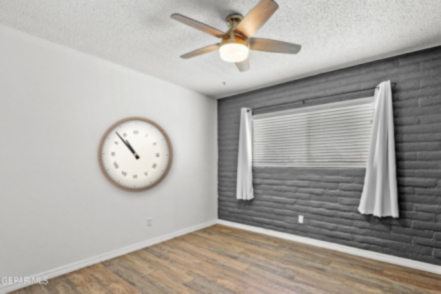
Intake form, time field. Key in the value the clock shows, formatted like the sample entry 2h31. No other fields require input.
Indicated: 10h53
